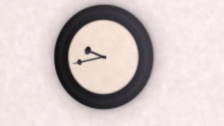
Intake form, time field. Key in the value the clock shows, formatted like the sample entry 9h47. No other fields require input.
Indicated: 9h43
